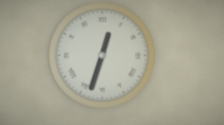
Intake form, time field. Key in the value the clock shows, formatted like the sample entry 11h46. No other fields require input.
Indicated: 12h33
